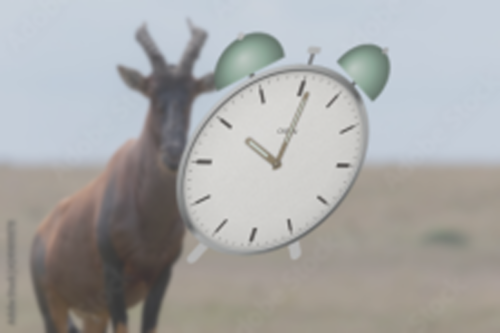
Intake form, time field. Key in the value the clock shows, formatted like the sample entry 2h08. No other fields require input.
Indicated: 10h01
